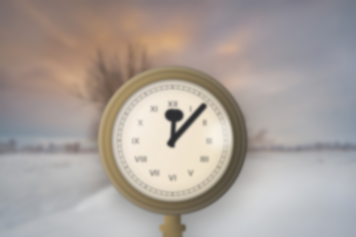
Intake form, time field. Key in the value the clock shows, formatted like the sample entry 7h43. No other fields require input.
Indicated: 12h07
